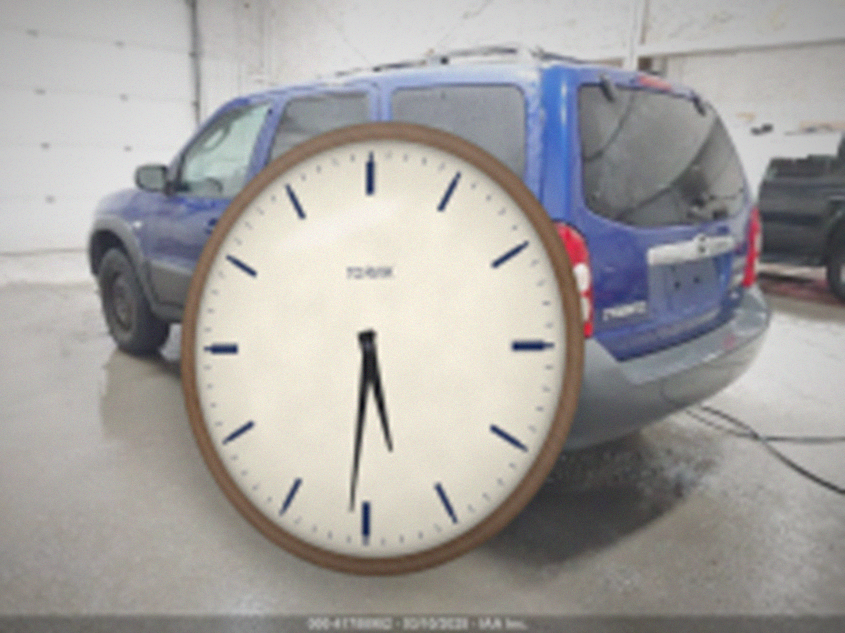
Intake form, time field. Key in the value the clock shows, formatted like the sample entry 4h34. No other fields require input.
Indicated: 5h31
